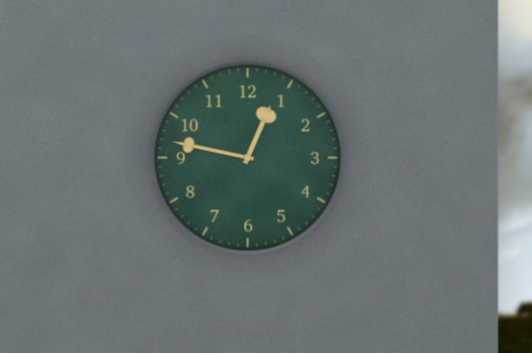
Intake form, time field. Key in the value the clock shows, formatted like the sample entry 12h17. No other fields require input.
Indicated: 12h47
